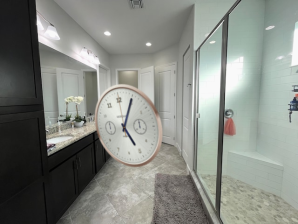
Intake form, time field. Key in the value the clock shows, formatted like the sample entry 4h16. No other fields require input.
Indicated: 5h05
